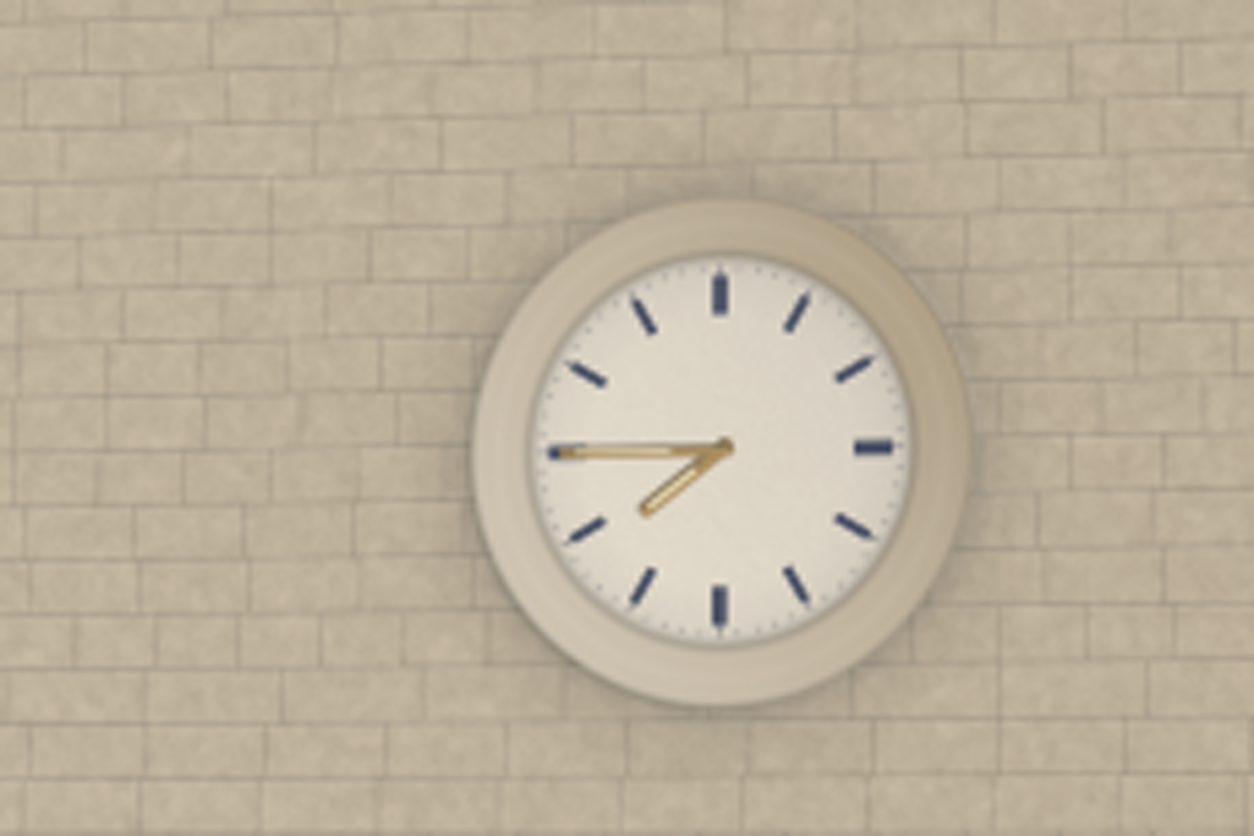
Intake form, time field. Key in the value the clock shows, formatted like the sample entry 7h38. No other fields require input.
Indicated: 7h45
